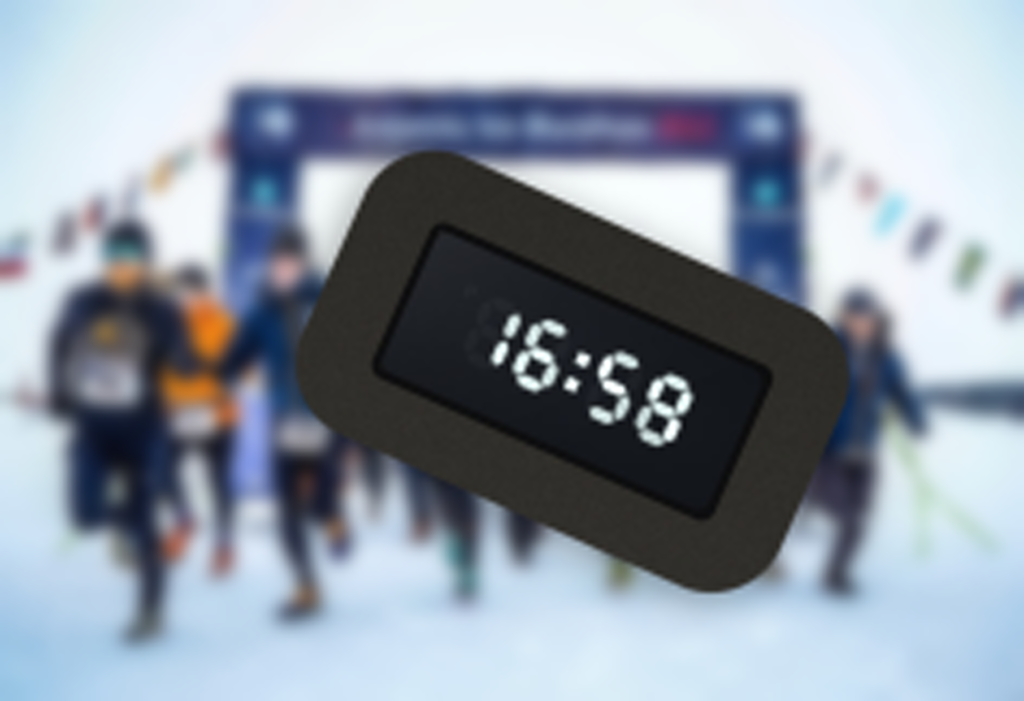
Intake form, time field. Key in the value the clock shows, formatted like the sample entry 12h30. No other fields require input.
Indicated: 16h58
